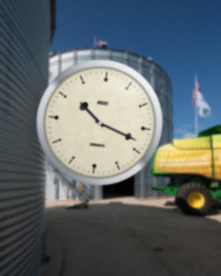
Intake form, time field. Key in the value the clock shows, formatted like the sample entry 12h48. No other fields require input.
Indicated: 10h18
